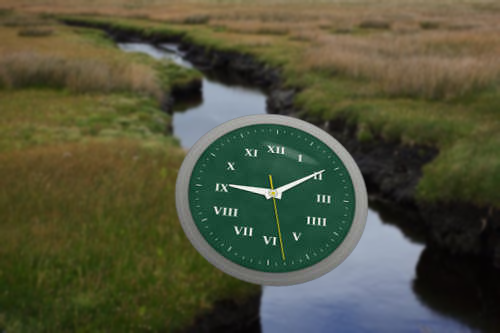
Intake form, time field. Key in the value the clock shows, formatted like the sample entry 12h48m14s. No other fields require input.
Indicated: 9h09m28s
